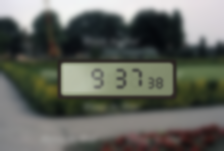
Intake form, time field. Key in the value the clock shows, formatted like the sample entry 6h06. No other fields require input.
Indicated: 9h37
